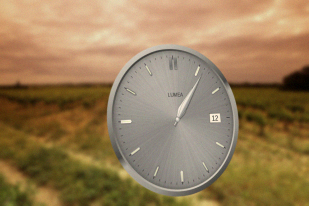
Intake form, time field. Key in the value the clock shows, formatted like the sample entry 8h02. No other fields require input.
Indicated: 1h06
